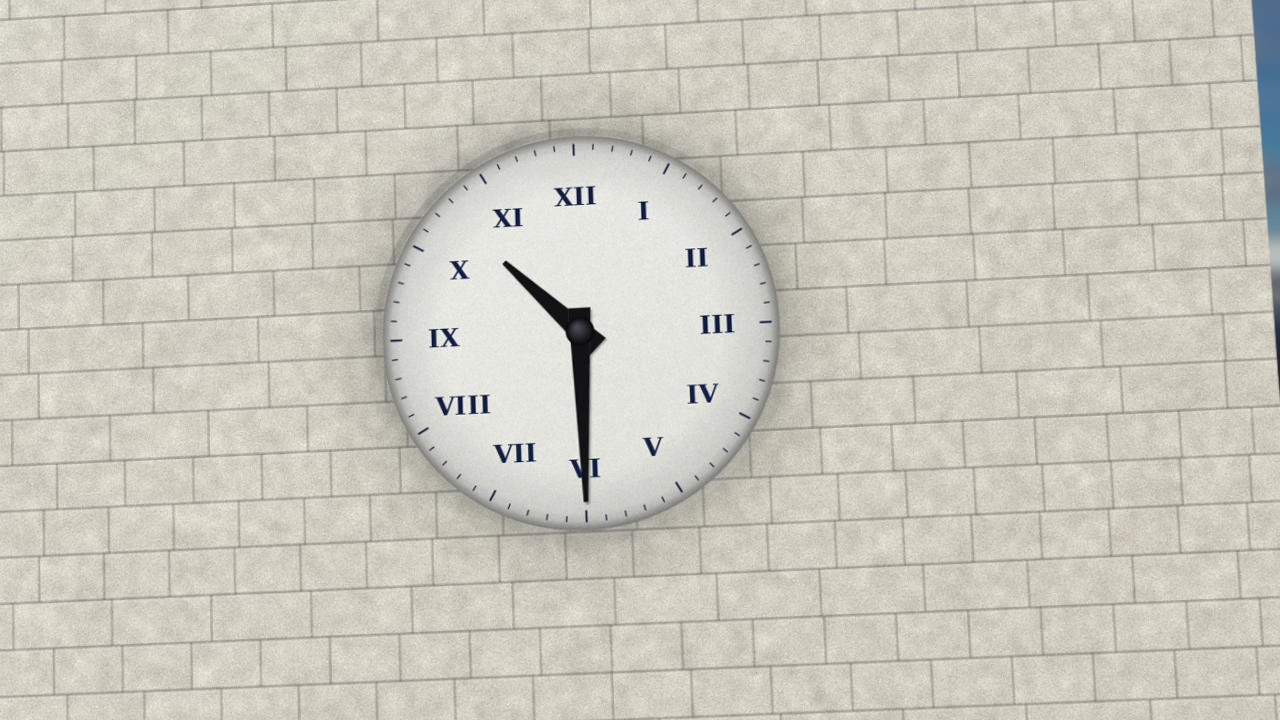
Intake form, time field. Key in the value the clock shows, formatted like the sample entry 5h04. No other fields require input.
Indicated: 10h30
